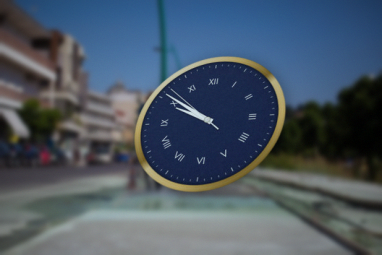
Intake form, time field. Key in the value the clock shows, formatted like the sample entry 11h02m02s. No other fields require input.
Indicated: 9h50m52s
